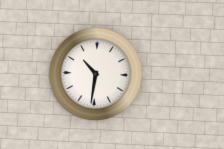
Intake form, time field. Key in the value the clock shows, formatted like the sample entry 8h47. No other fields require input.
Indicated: 10h31
